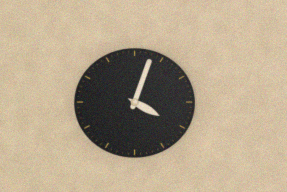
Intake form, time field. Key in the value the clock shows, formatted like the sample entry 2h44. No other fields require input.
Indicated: 4h03
